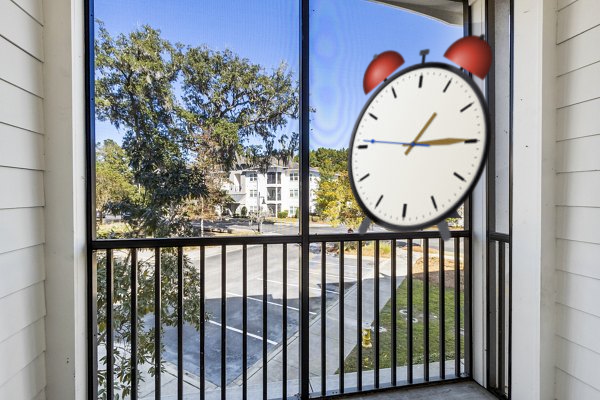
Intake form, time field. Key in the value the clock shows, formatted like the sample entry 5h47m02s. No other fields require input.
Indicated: 1h14m46s
